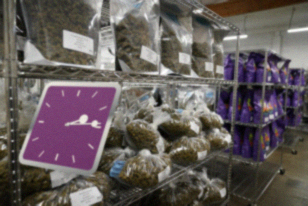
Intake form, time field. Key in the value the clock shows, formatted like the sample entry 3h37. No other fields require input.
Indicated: 2h14
